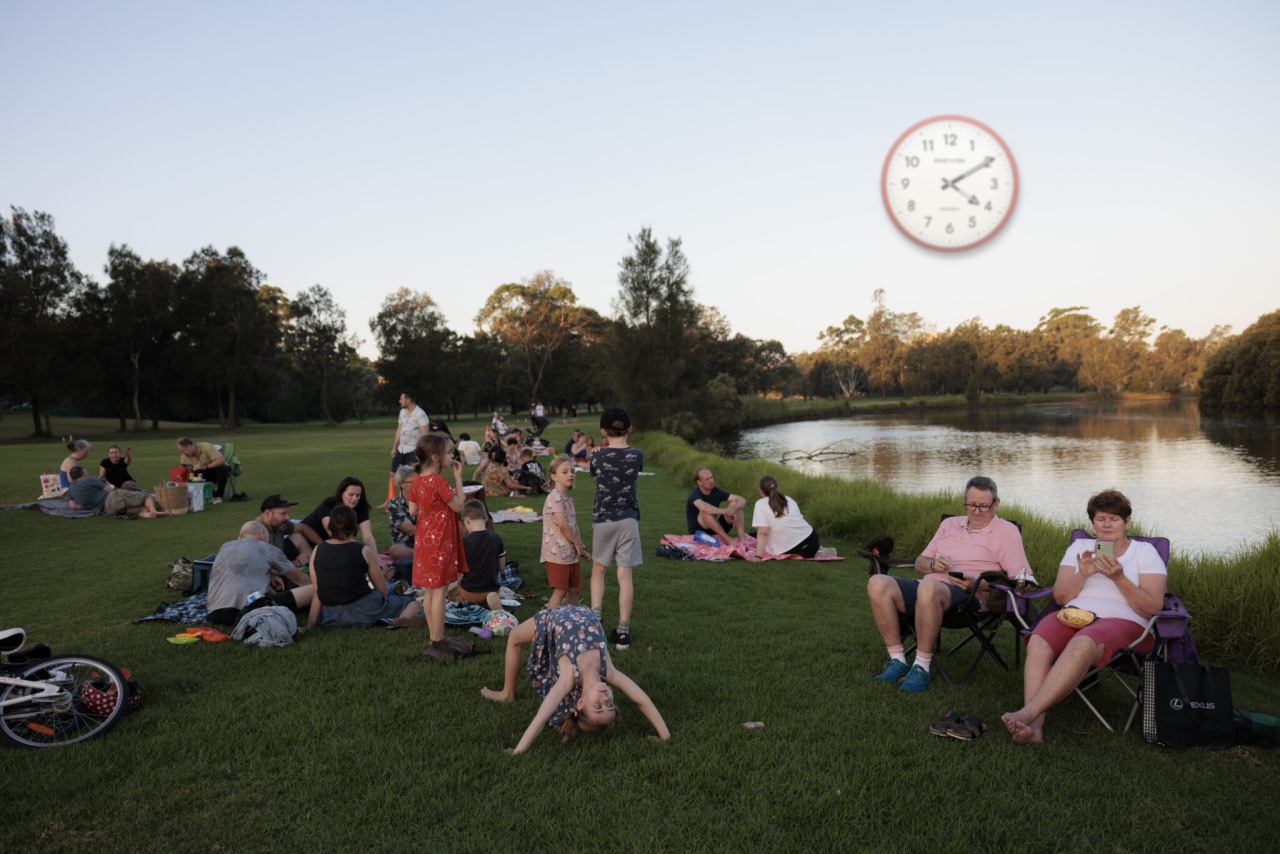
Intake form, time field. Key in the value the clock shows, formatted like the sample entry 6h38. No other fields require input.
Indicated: 4h10
